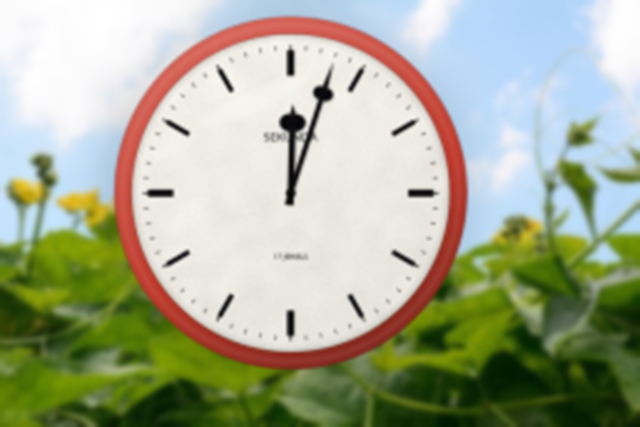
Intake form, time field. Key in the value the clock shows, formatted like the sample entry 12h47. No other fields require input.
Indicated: 12h03
